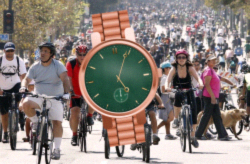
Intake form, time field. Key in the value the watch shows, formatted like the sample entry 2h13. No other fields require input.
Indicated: 5h04
